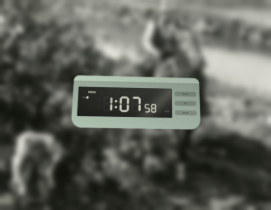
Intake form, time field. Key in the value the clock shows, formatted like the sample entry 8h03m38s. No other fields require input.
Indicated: 1h07m58s
